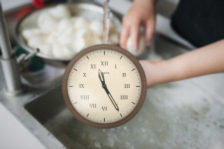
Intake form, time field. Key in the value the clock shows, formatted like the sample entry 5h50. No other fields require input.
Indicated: 11h25
